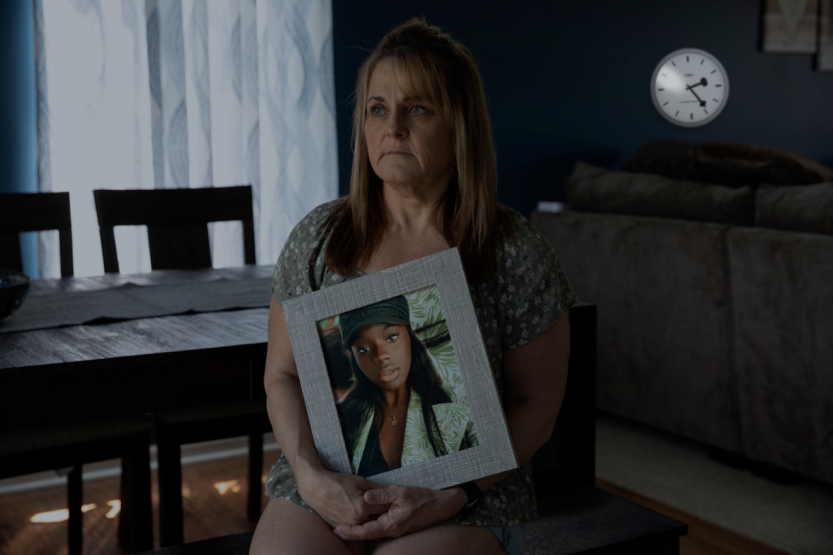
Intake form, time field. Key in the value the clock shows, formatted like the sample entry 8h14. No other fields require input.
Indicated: 2h24
